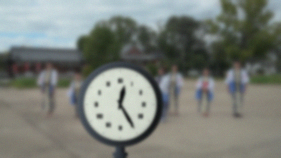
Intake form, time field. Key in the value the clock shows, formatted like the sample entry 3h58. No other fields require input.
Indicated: 12h25
